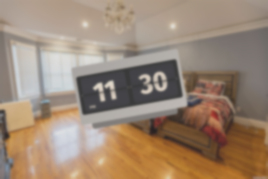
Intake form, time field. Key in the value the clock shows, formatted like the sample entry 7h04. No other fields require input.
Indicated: 11h30
